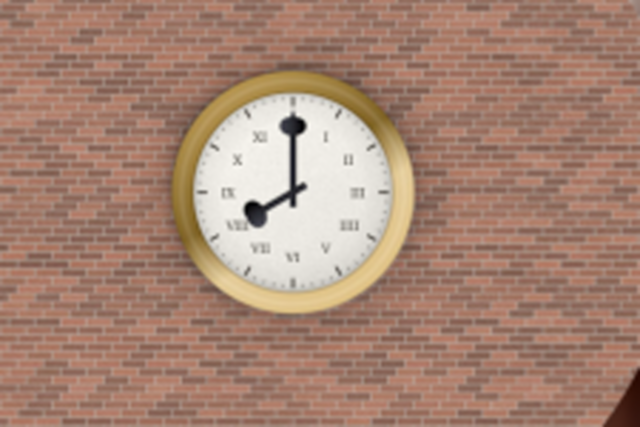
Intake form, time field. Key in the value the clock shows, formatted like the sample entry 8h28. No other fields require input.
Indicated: 8h00
